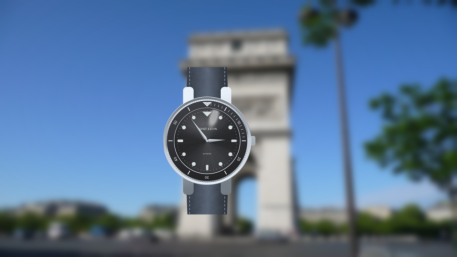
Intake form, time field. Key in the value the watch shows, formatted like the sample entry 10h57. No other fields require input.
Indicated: 2h54
